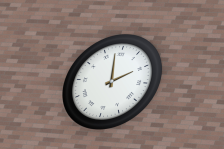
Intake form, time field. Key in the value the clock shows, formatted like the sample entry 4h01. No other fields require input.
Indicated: 1h58
